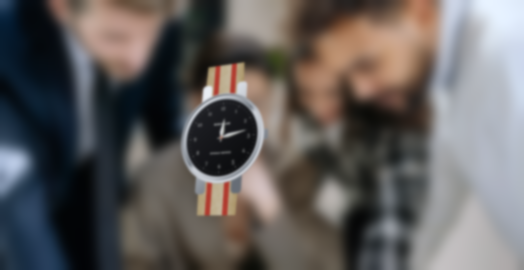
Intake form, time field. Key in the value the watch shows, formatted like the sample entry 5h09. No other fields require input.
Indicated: 12h13
